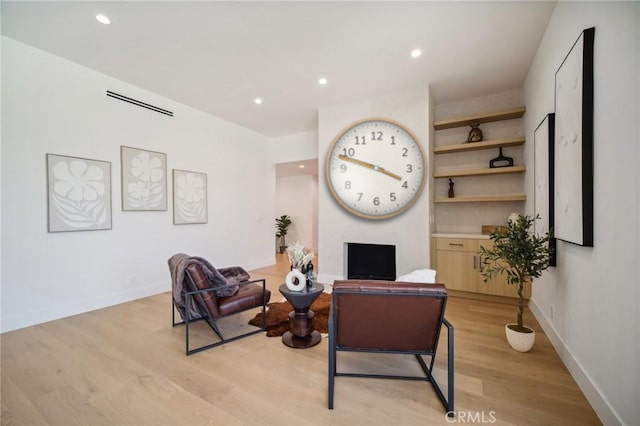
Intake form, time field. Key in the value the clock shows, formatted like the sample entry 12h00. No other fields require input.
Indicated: 3h48
